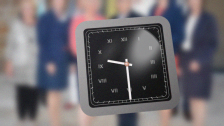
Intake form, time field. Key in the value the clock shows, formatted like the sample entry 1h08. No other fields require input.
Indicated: 9h30
